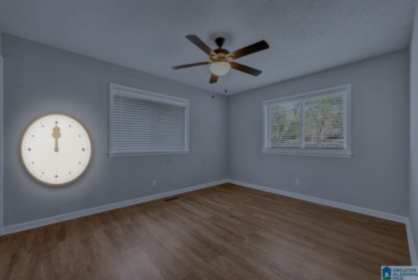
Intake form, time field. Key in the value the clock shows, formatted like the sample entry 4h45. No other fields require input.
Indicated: 12h00
